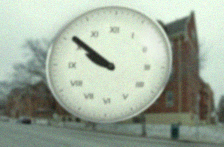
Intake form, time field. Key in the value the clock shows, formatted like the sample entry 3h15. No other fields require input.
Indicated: 9h51
